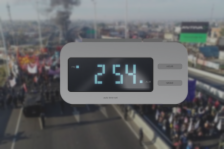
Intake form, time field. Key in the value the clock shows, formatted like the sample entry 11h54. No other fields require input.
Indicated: 2h54
